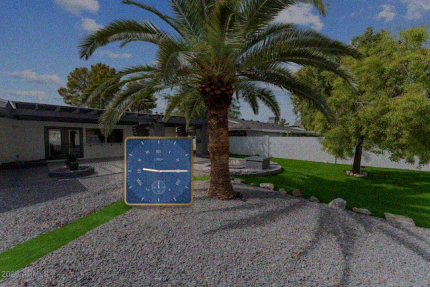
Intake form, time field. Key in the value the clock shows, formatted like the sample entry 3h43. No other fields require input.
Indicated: 9h15
